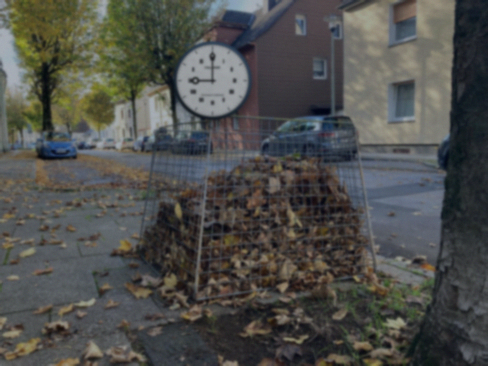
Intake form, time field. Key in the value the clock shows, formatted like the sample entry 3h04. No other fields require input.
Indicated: 9h00
